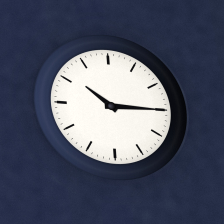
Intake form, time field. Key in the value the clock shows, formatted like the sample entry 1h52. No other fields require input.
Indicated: 10h15
